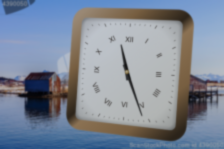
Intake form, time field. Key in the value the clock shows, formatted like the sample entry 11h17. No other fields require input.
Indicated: 11h26
